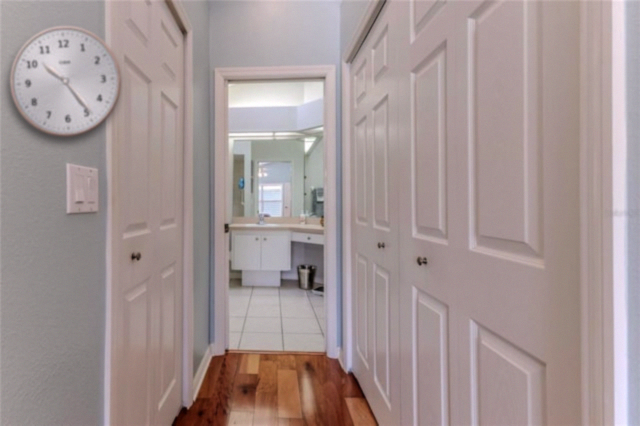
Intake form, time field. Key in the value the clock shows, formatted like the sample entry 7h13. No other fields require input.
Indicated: 10h24
